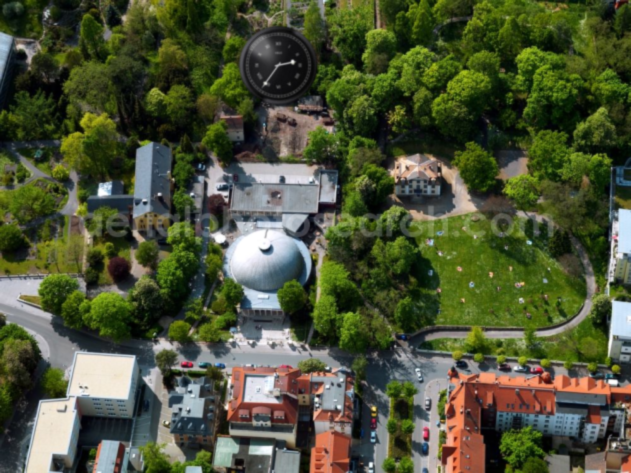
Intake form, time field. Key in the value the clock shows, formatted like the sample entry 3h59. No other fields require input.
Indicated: 2h36
